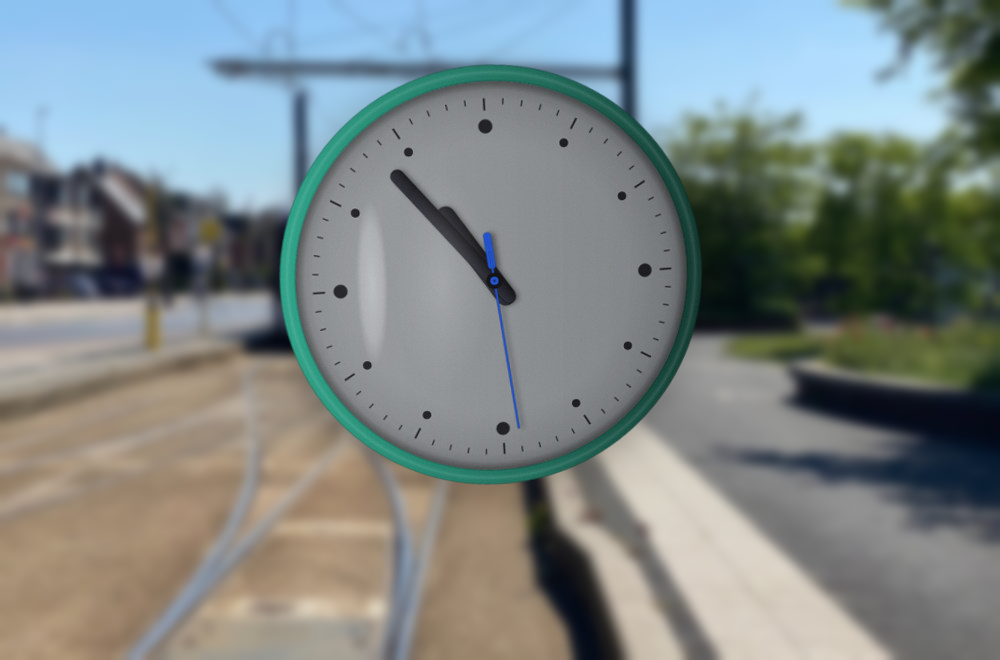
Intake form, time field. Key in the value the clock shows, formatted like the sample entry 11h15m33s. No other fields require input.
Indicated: 10h53m29s
